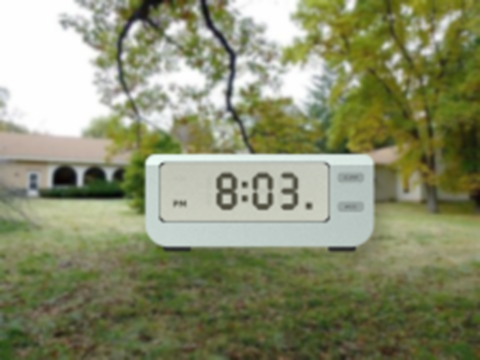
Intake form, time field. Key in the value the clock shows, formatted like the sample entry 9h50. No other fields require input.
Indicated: 8h03
